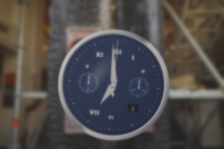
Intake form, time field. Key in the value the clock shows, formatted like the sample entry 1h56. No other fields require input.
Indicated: 6h59
